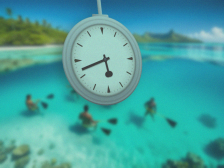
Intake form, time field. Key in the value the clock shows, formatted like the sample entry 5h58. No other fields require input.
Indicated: 5h42
